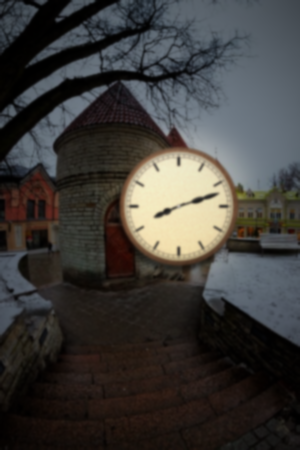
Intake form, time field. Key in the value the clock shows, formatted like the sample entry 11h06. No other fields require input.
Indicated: 8h12
